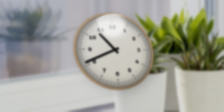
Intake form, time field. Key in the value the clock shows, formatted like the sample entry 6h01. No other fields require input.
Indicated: 10h41
